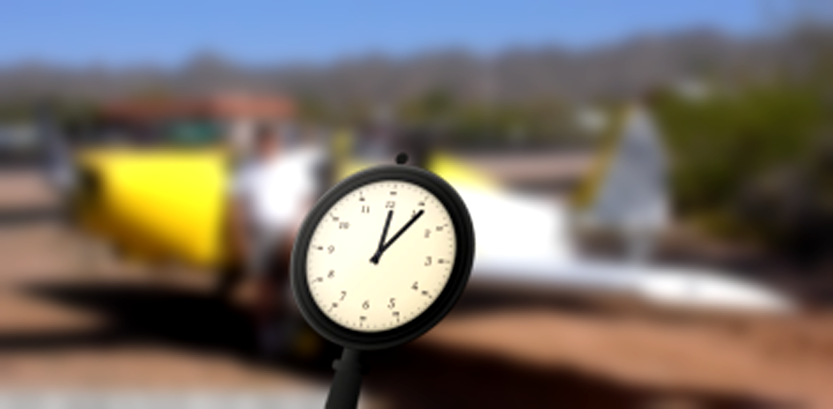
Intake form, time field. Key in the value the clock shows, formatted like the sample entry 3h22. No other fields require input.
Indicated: 12h06
